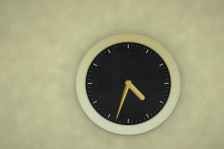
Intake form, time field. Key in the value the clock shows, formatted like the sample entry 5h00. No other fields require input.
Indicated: 4h33
